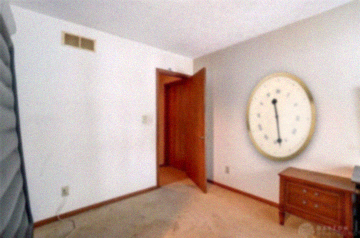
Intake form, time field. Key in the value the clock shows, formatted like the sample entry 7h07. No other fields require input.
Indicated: 11h28
